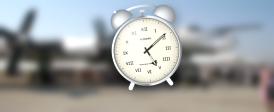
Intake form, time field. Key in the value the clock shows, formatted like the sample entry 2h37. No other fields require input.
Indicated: 5h09
